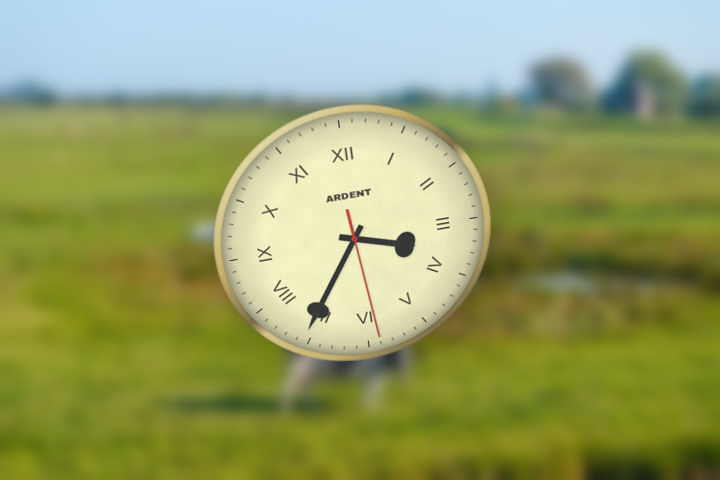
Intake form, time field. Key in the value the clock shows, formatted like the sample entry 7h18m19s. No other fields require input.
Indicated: 3h35m29s
